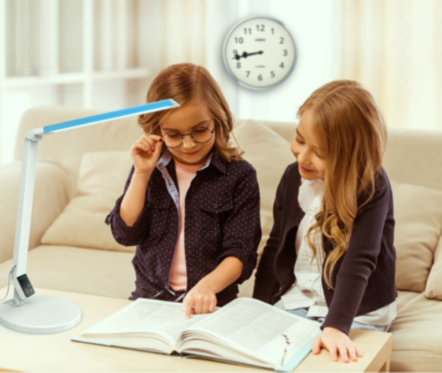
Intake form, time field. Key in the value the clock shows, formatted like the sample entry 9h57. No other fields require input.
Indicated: 8h43
